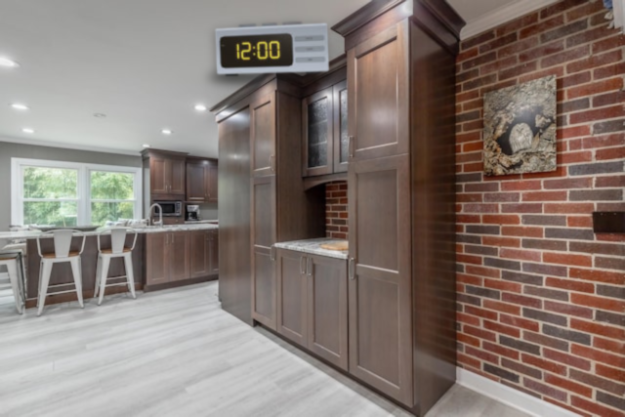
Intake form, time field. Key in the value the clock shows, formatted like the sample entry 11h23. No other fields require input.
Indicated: 12h00
